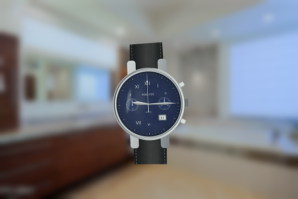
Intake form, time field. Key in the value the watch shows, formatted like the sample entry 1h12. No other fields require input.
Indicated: 9h15
